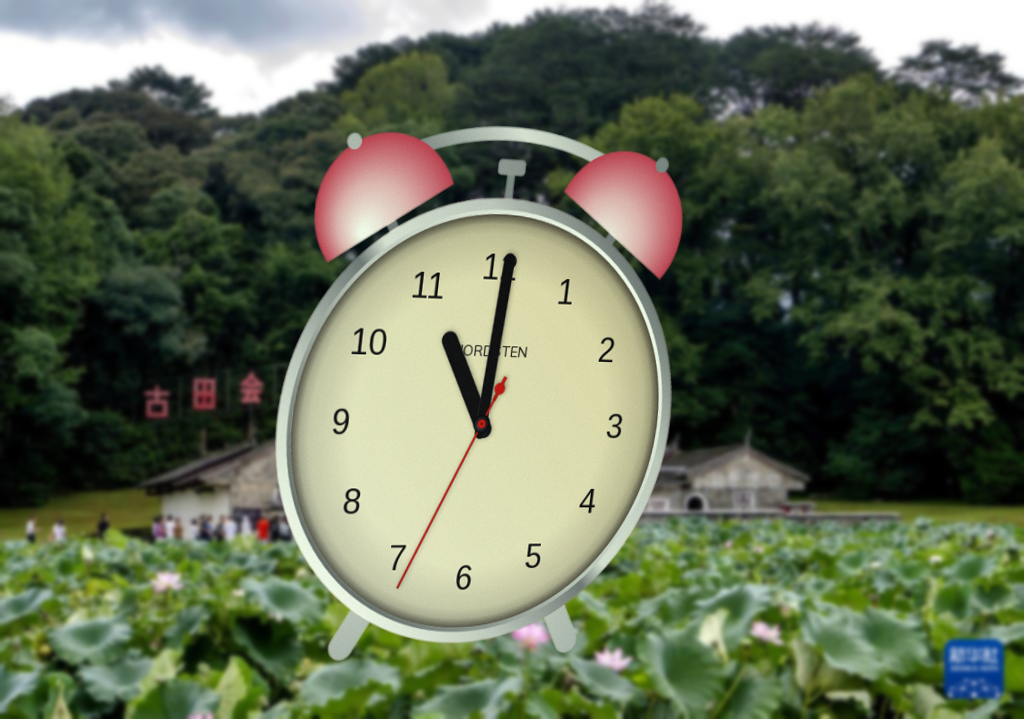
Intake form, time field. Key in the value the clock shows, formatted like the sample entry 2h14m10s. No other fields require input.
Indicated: 11h00m34s
